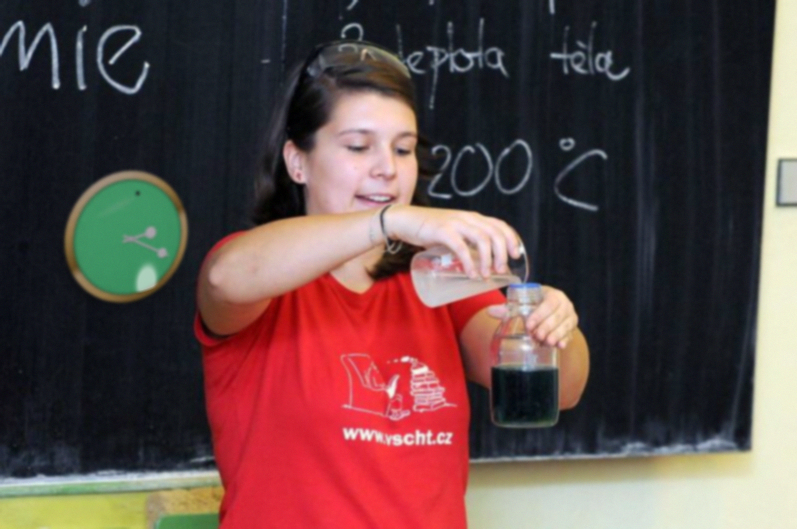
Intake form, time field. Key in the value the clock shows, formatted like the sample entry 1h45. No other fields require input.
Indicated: 2h18
